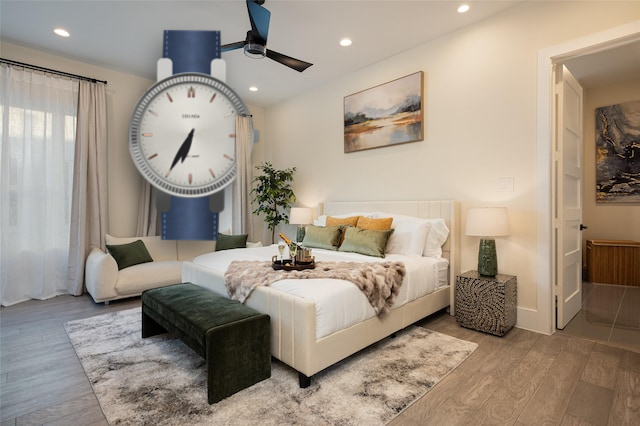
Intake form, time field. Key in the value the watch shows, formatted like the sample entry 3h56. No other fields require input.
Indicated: 6h35
